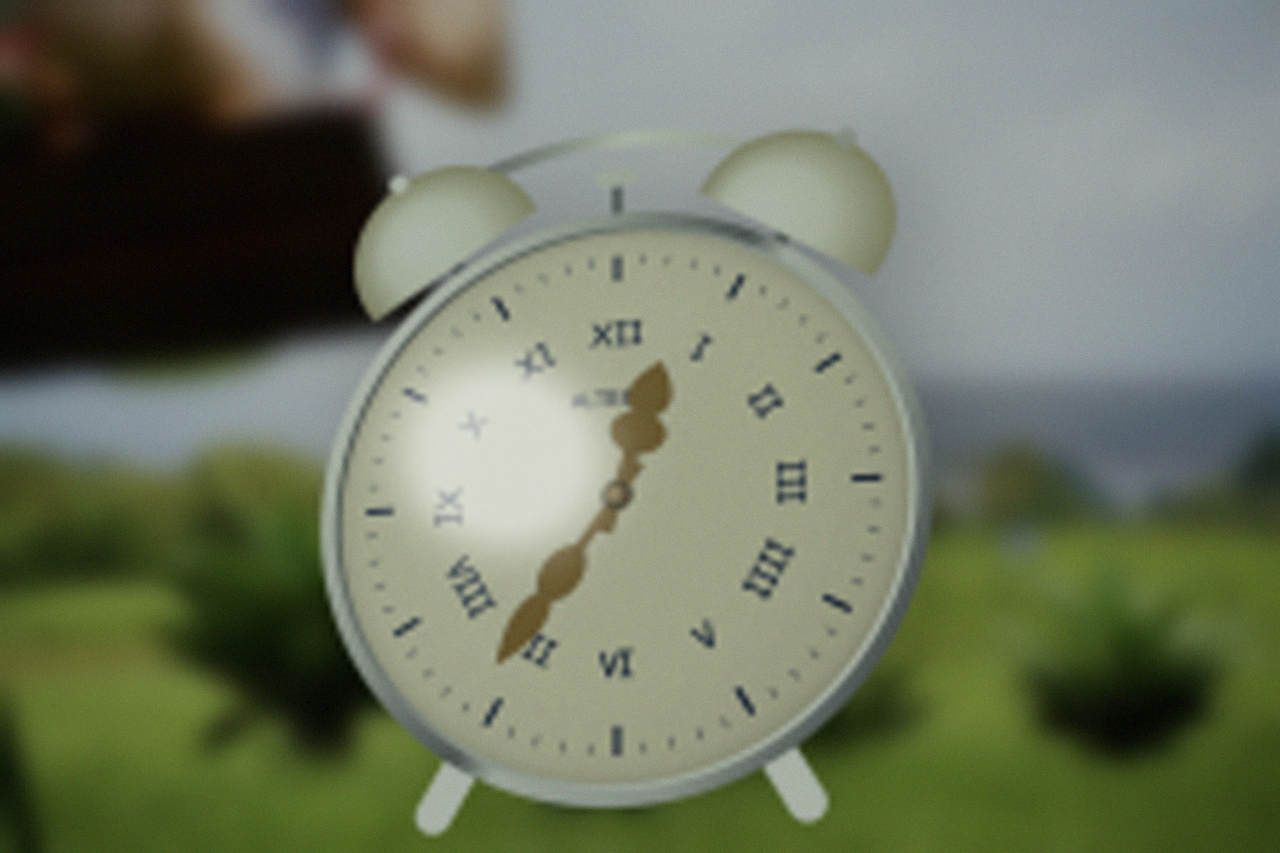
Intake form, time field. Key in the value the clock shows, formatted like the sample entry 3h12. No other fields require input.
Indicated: 12h36
